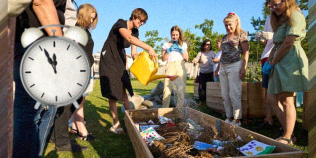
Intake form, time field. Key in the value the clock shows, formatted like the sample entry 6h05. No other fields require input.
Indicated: 11h56
